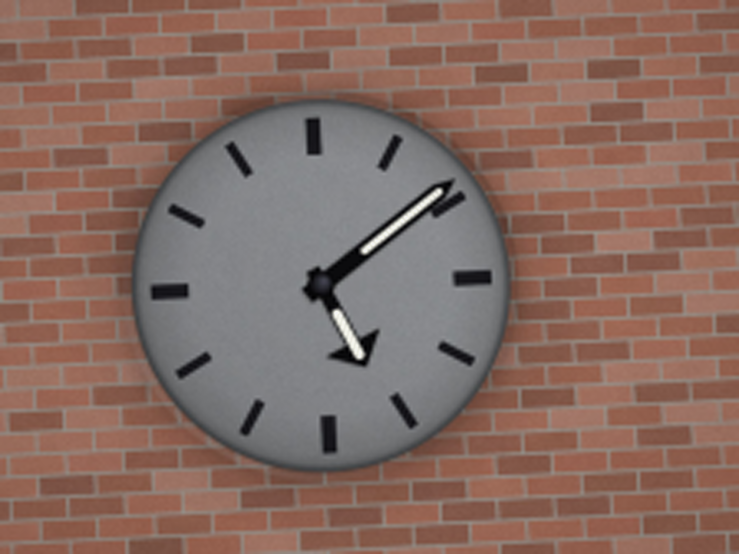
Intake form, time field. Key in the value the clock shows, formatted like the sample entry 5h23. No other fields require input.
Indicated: 5h09
